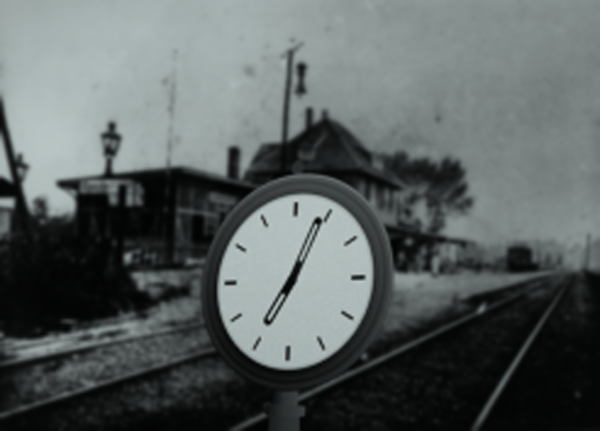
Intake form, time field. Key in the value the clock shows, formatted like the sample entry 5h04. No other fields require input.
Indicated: 7h04
